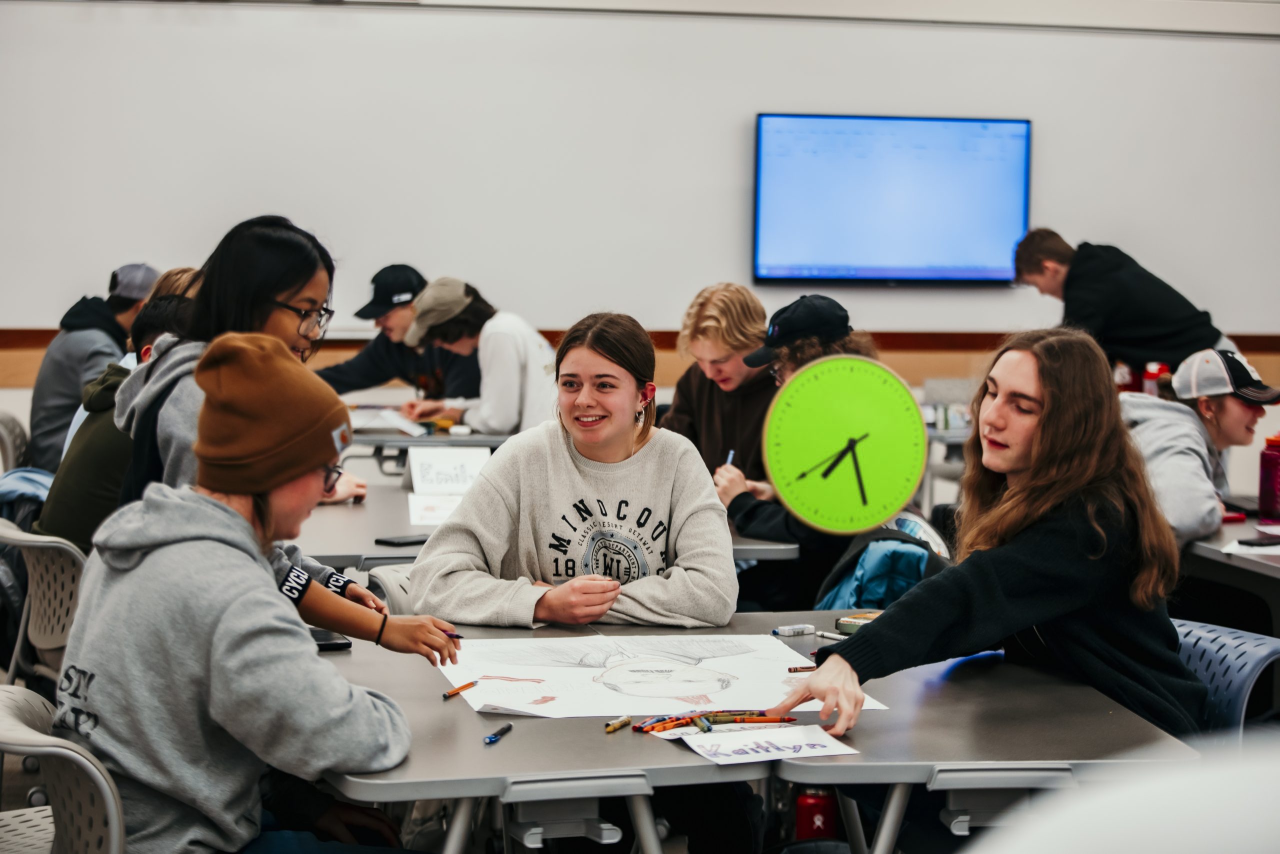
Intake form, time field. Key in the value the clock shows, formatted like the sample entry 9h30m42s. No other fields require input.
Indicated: 7h27m40s
